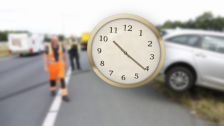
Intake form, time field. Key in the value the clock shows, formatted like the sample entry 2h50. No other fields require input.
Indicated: 10h21
